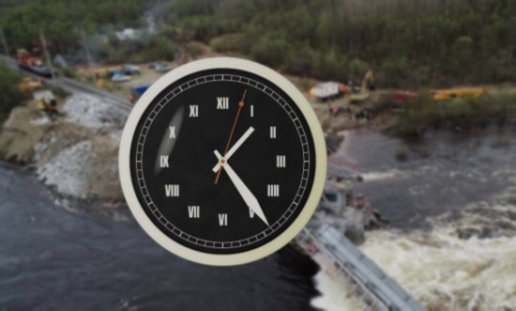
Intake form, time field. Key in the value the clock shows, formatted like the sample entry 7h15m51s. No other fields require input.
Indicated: 1h24m03s
